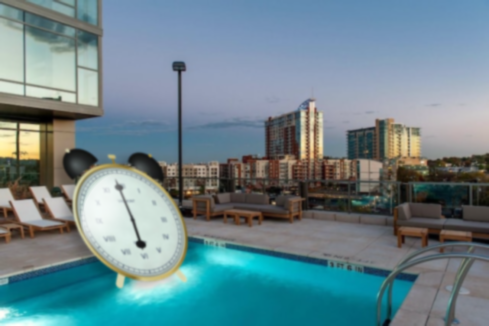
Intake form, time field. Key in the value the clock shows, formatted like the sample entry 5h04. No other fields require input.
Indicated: 5h59
